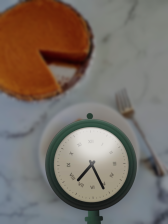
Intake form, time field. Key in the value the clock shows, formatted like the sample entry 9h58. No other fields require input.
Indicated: 7h26
